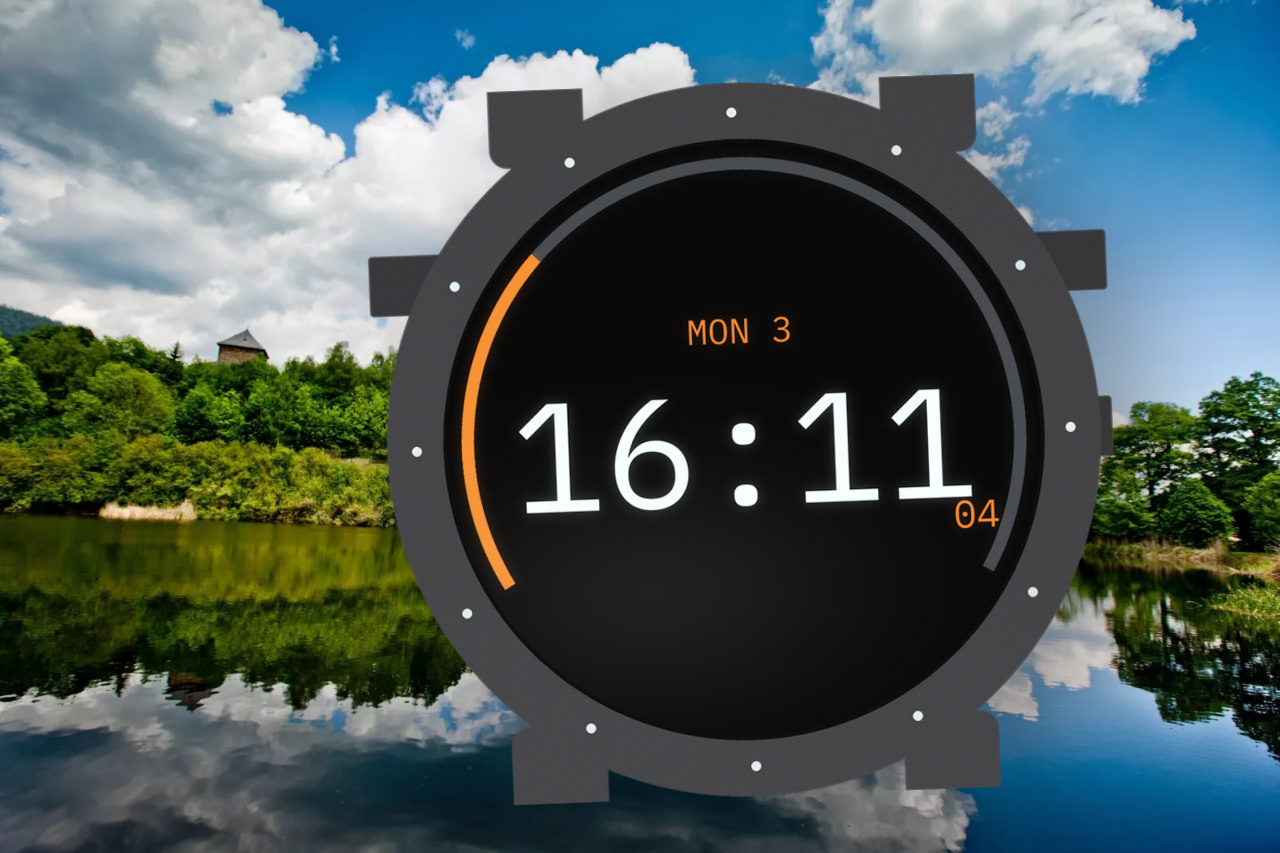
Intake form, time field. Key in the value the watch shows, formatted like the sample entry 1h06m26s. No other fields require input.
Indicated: 16h11m04s
